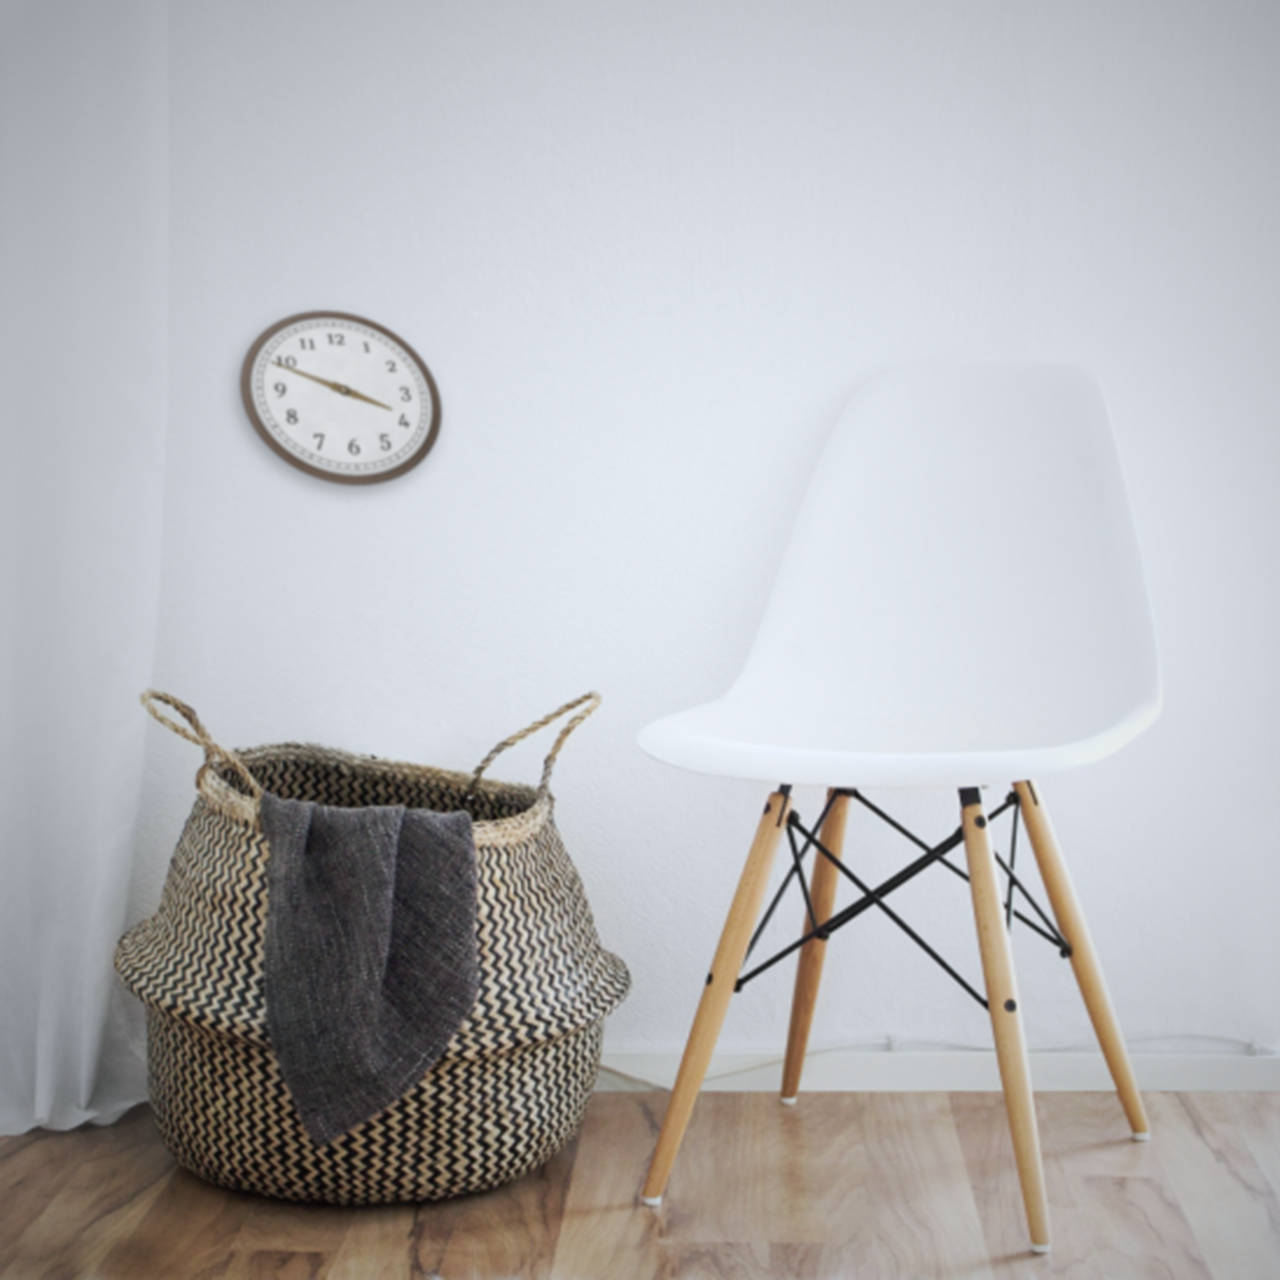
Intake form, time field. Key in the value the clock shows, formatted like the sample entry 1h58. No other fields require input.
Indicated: 3h49
